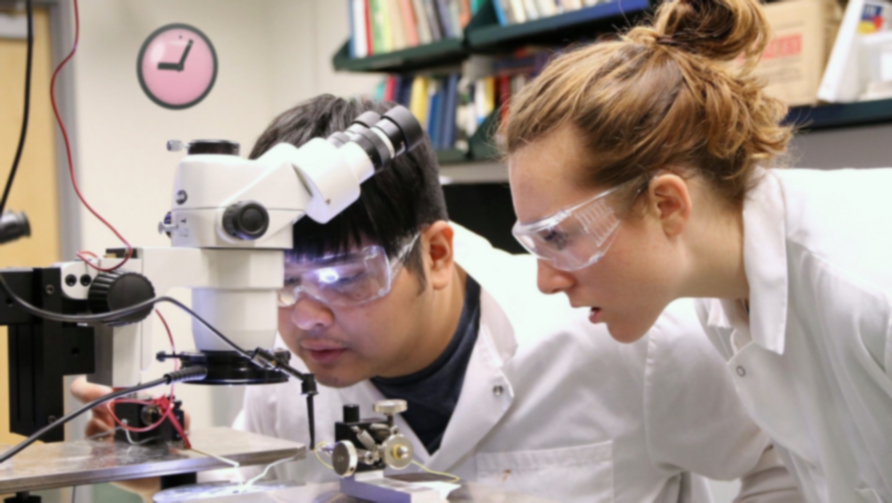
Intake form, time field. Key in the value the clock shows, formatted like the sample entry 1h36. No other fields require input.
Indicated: 9h04
